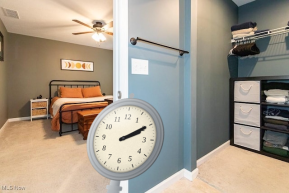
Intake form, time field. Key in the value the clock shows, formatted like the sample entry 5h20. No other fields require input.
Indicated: 2h10
